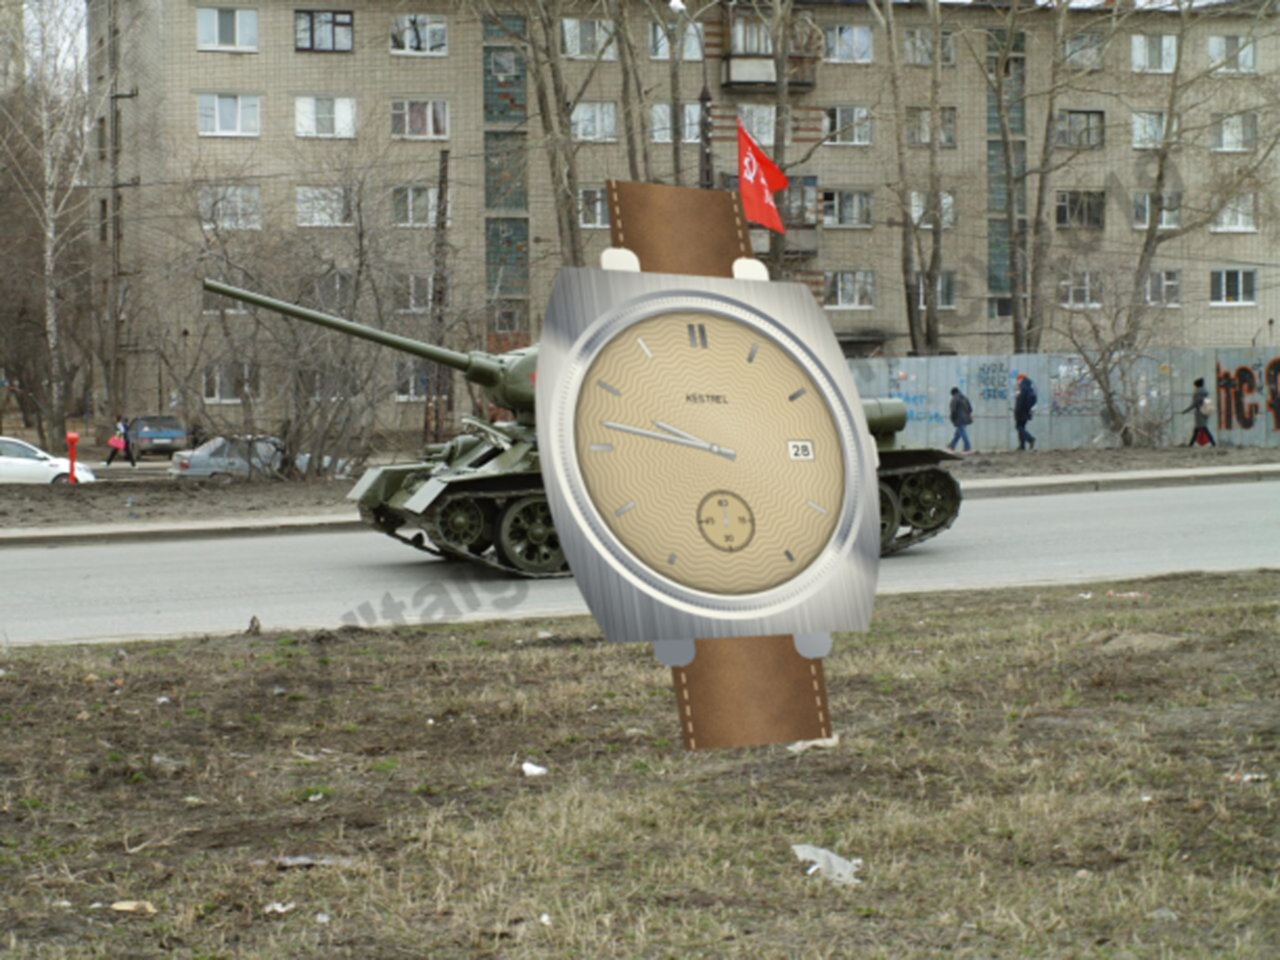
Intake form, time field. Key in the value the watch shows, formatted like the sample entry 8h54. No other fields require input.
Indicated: 9h47
